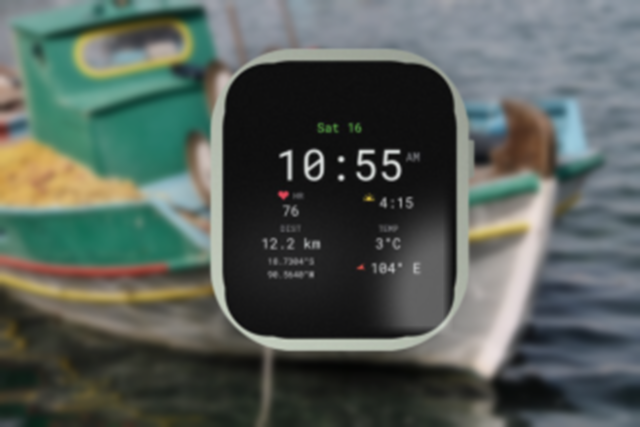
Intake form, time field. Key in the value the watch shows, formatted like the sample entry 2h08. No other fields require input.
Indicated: 10h55
